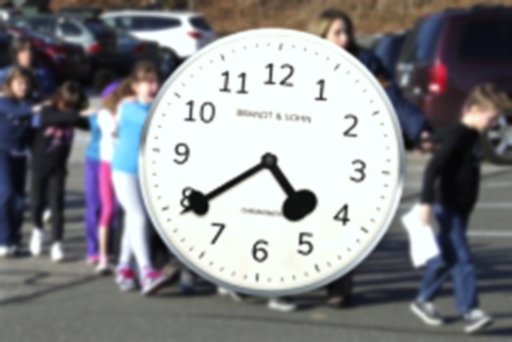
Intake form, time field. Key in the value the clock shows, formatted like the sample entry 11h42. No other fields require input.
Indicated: 4h39
